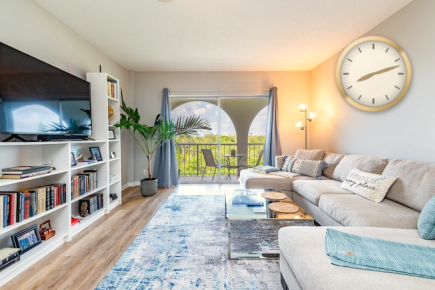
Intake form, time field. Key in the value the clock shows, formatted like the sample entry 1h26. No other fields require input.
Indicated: 8h12
